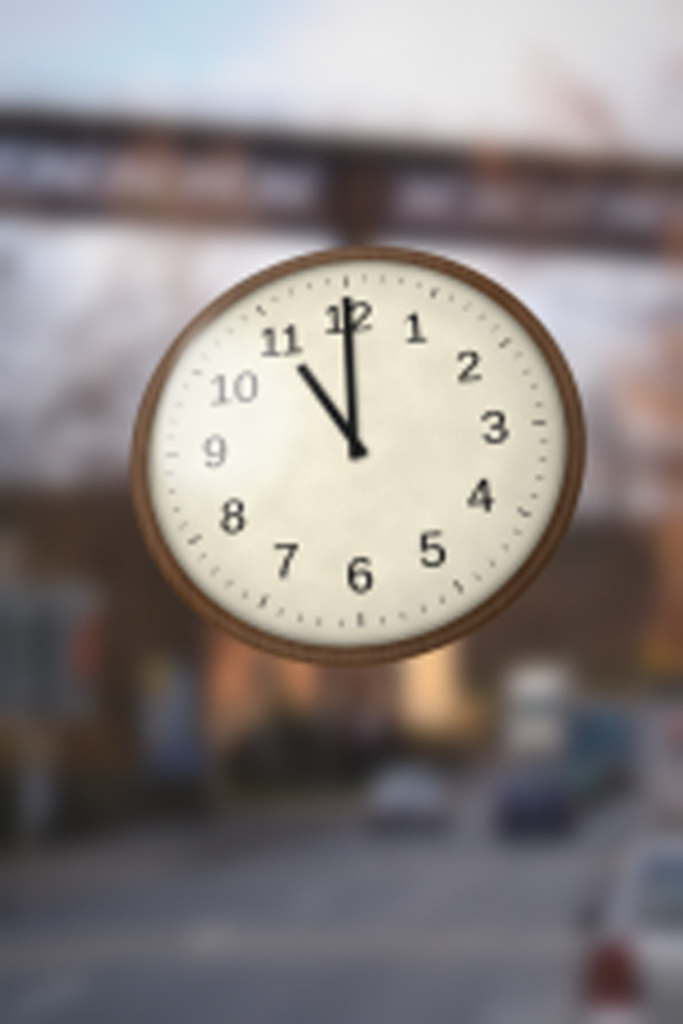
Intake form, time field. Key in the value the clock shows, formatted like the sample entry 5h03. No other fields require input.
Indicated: 11h00
